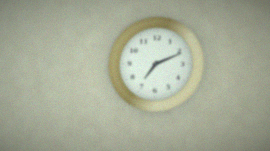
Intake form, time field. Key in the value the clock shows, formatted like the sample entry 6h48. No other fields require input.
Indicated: 7h11
